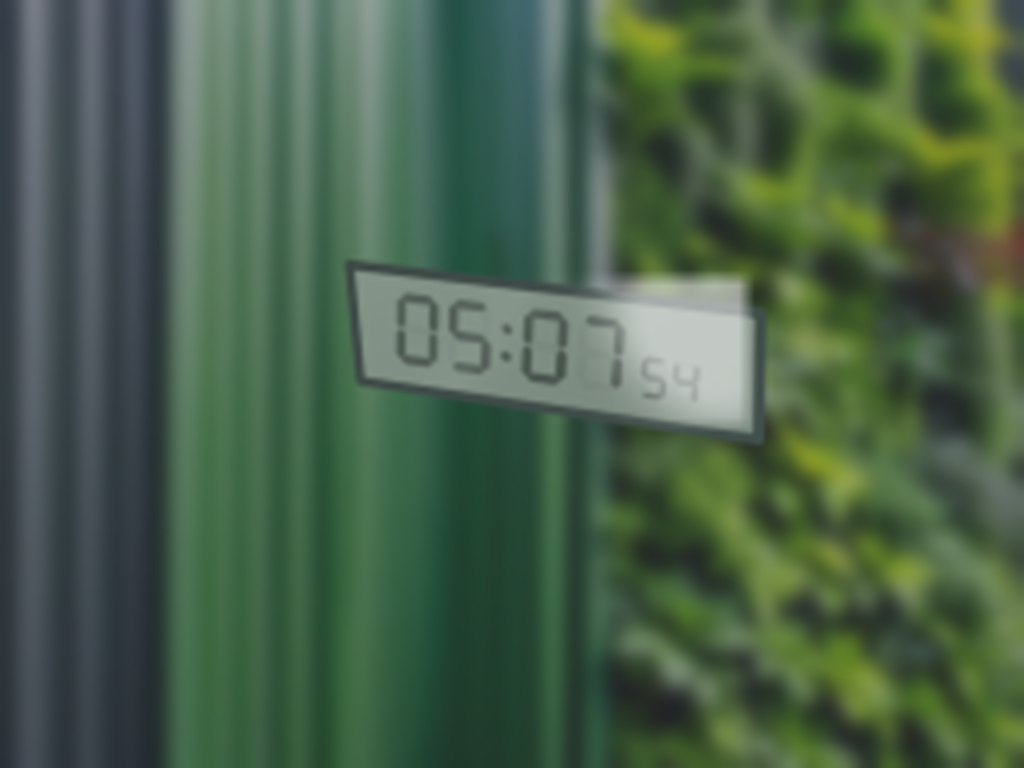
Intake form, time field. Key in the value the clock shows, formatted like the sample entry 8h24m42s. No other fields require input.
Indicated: 5h07m54s
